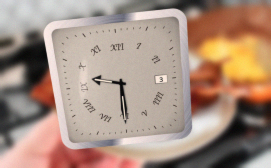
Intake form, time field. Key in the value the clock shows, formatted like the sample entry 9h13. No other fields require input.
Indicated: 9h30
